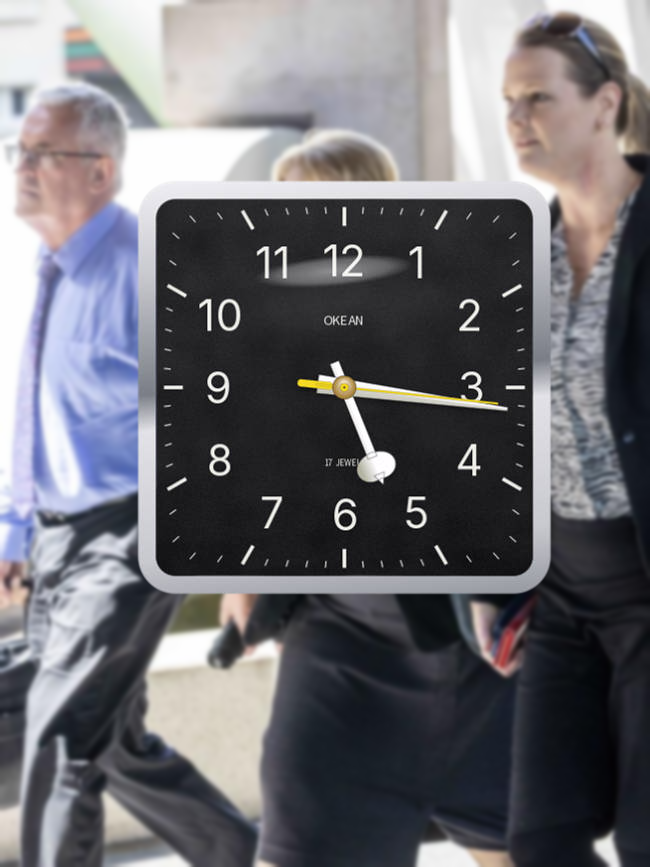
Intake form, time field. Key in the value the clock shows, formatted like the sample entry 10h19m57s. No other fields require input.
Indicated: 5h16m16s
